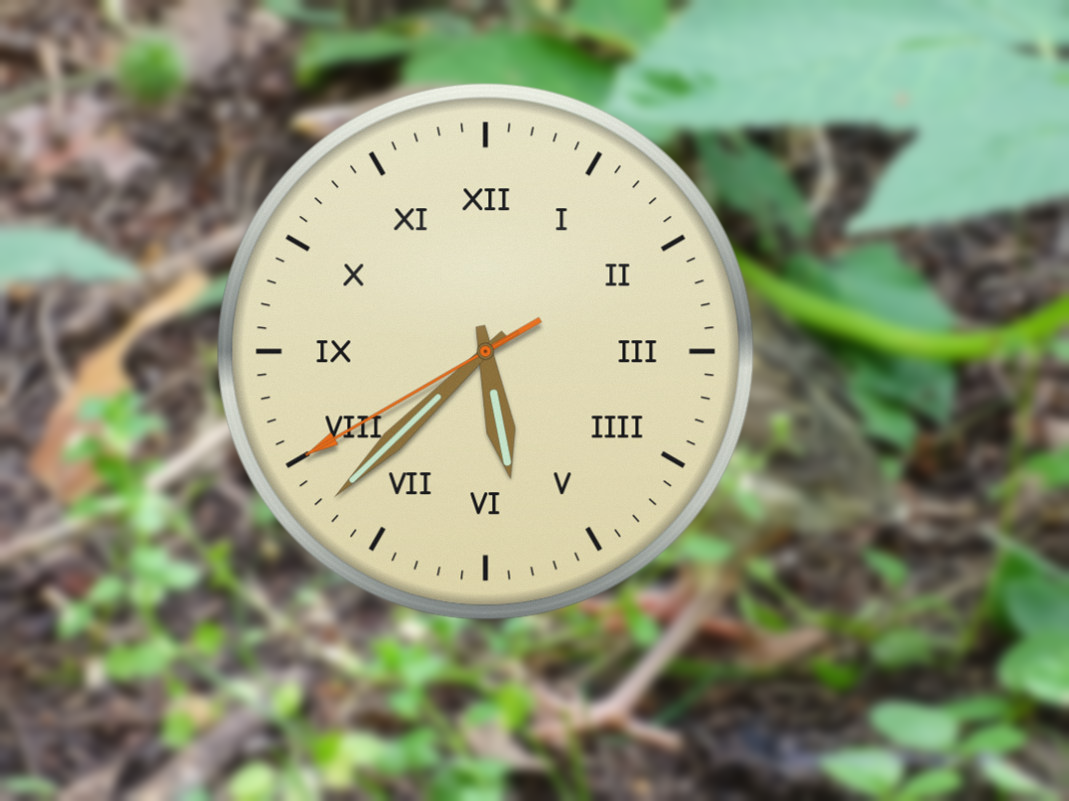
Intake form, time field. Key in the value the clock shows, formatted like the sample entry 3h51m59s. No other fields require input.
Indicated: 5h37m40s
